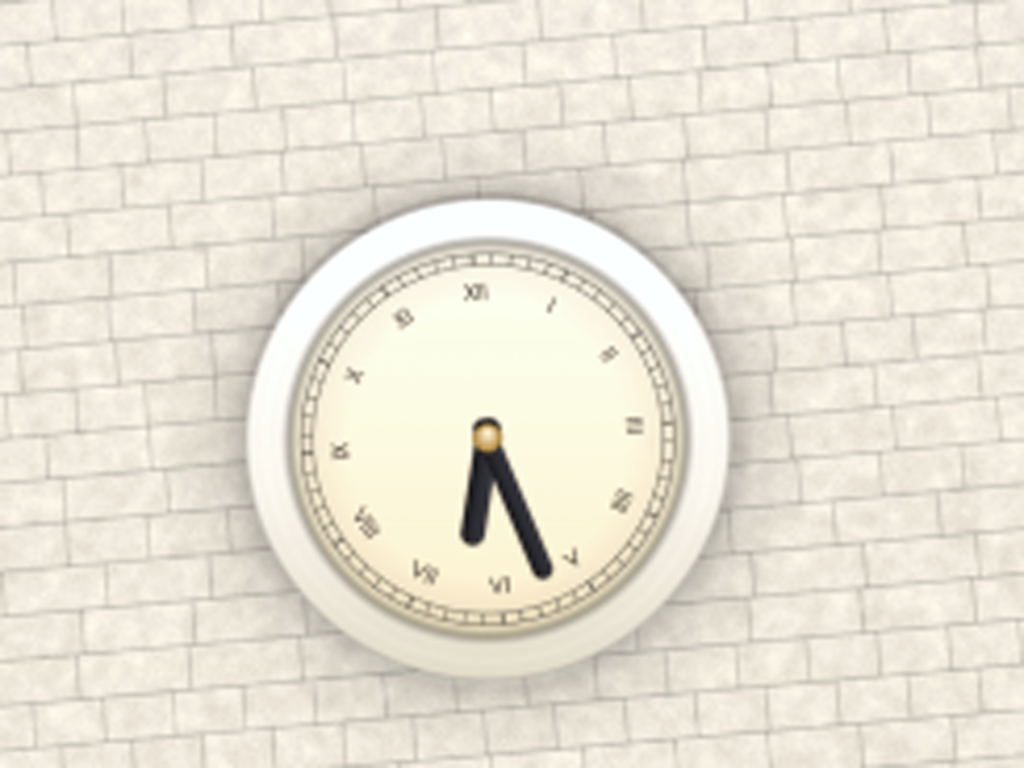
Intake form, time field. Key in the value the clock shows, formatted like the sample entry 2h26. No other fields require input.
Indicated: 6h27
